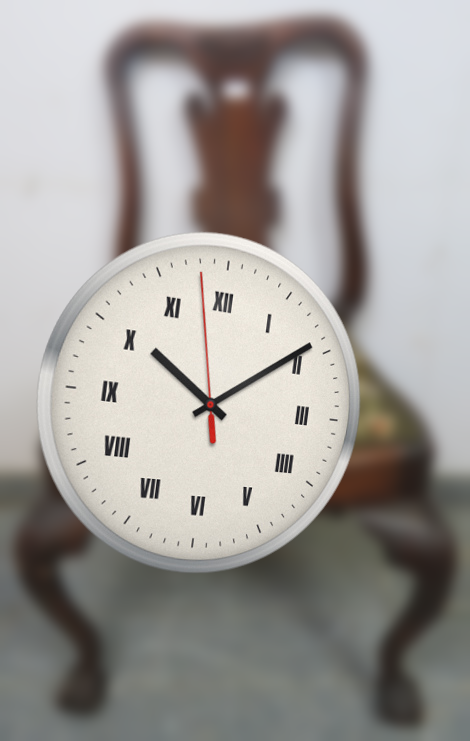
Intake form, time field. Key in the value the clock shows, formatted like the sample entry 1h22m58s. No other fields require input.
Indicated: 10h08m58s
